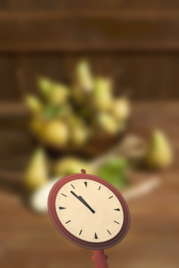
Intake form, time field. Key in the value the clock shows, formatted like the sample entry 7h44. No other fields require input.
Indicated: 10h53
